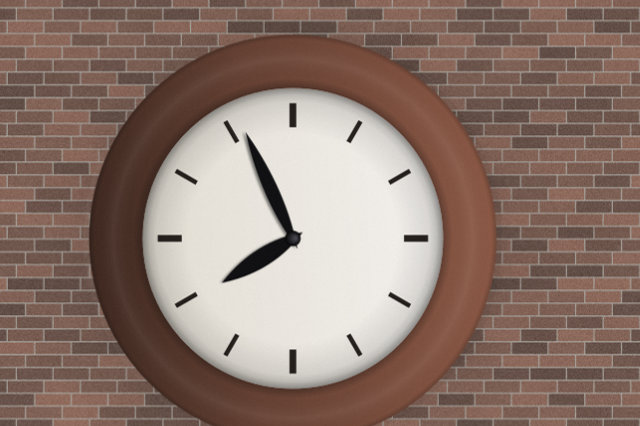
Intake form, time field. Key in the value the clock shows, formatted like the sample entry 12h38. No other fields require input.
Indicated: 7h56
